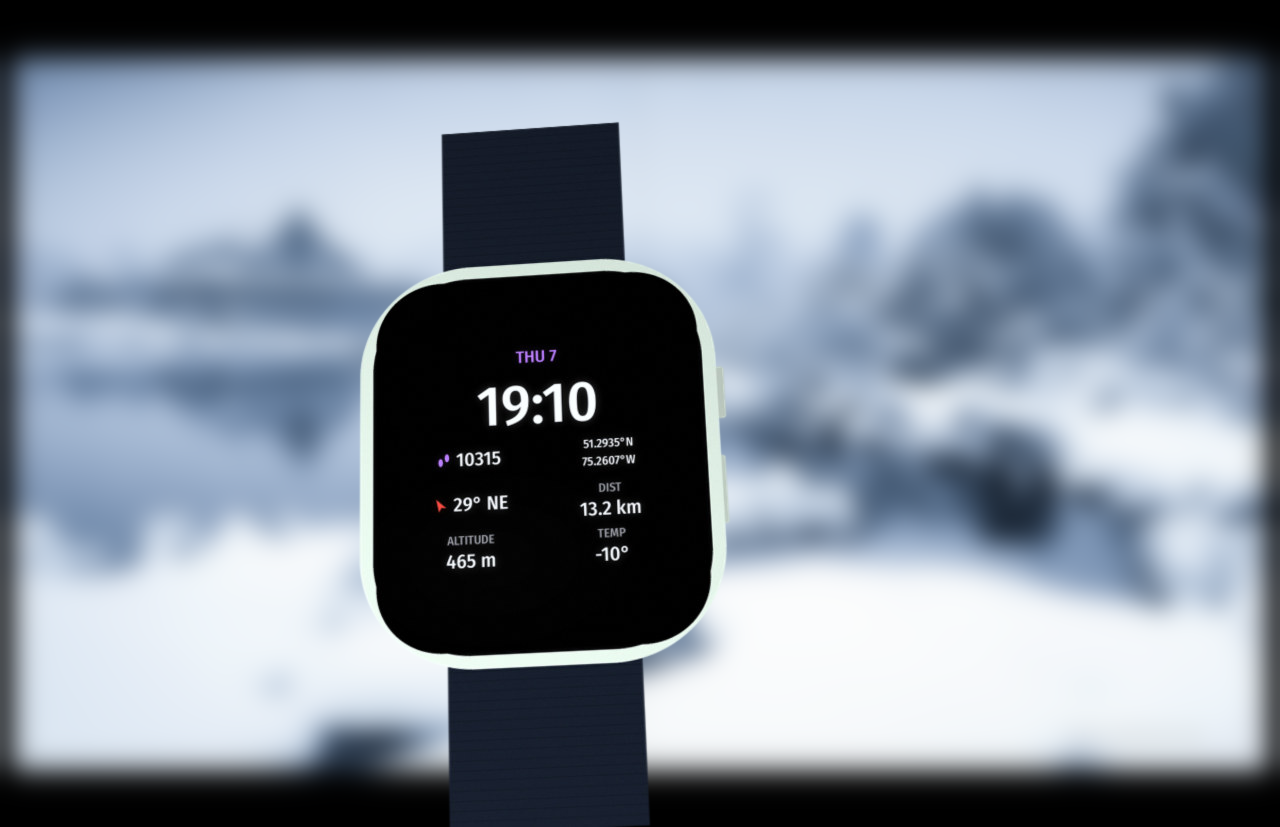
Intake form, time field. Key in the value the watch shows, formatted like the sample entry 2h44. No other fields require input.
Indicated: 19h10
